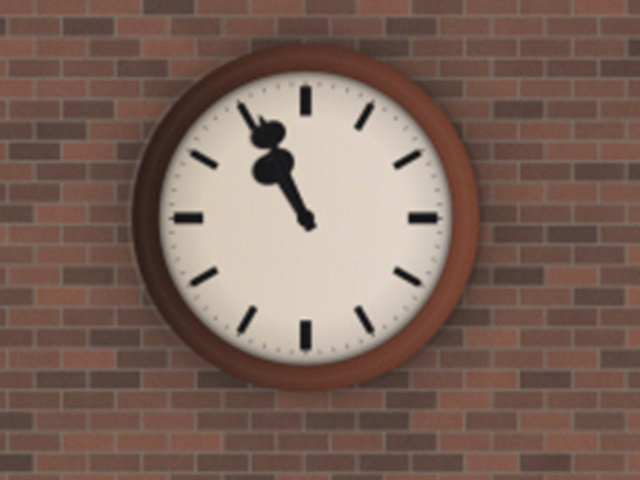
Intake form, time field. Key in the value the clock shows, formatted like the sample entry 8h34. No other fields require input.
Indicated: 10h56
